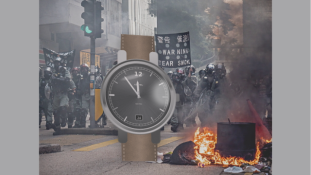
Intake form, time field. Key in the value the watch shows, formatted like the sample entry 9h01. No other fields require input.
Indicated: 11h54
